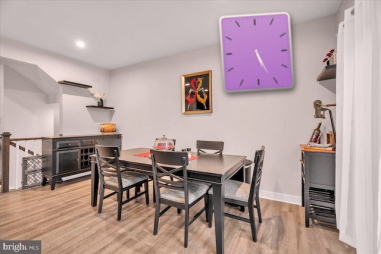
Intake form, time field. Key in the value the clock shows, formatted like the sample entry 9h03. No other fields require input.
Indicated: 5h26
